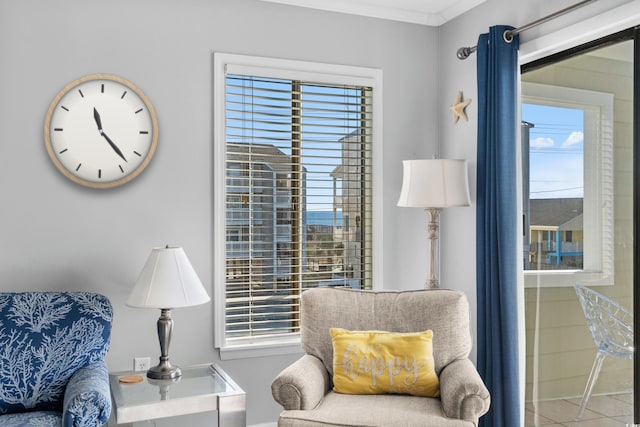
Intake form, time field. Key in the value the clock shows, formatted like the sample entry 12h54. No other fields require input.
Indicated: 11h23
